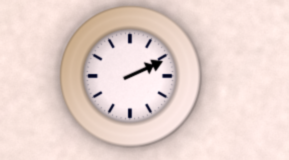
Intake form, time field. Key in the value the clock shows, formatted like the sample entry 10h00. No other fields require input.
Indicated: 2h11
